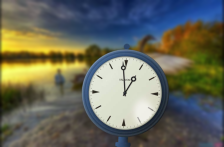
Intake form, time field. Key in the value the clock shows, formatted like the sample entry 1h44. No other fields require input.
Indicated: 12h59
